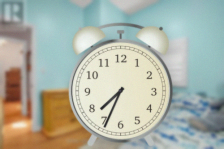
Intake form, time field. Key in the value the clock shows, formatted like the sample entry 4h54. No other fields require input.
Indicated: 7h34
